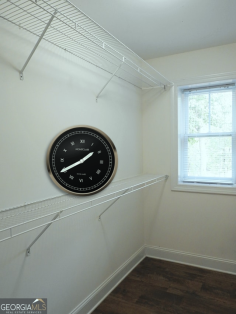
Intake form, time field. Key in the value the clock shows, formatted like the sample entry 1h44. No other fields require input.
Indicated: 1h40
